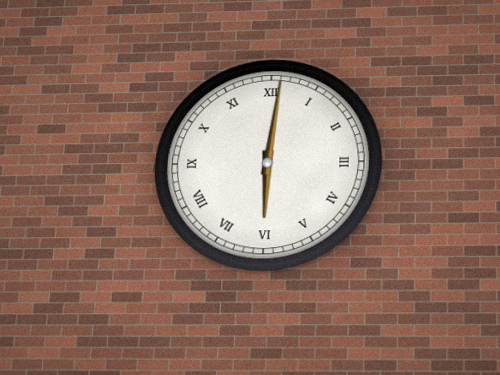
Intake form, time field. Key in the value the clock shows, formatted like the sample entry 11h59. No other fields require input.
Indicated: 6h01
